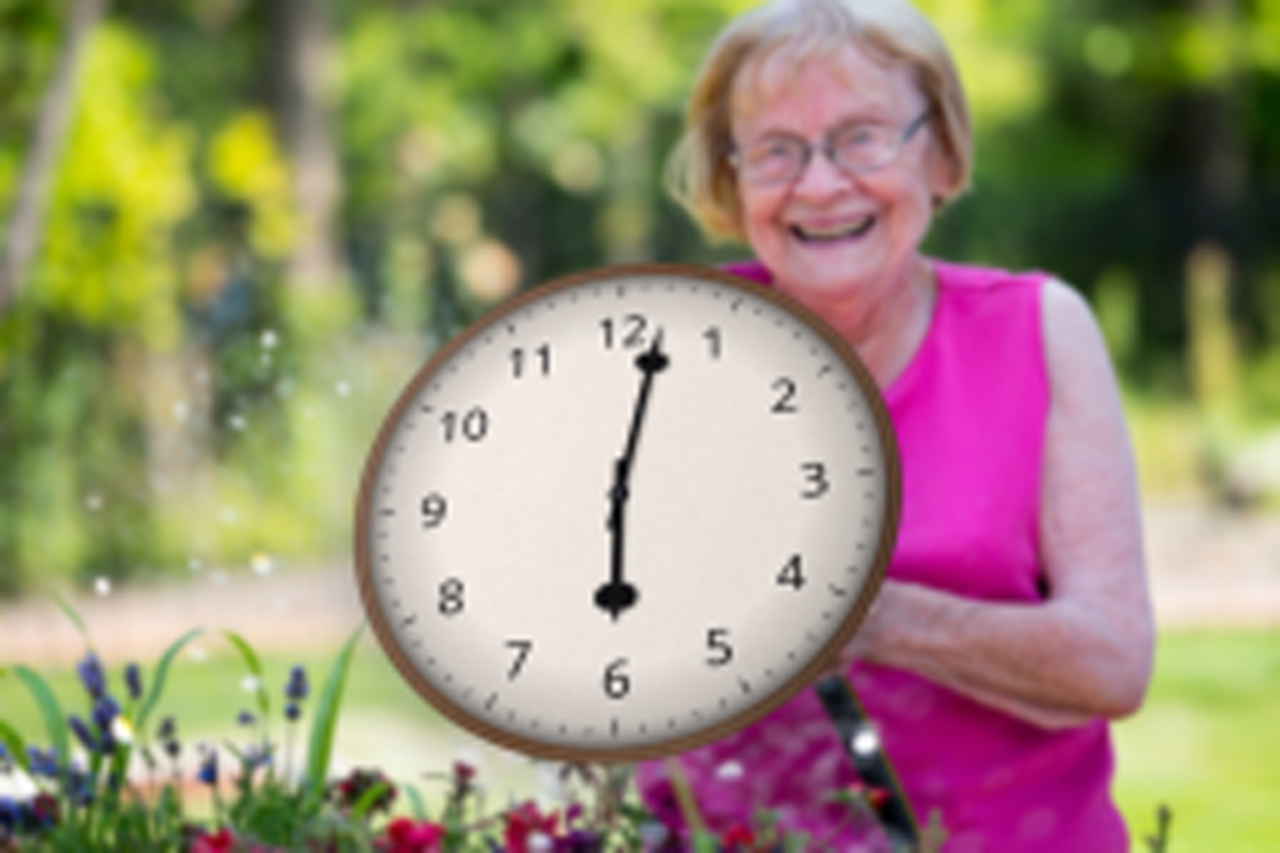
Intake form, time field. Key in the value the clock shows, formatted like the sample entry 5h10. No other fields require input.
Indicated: 6h02
